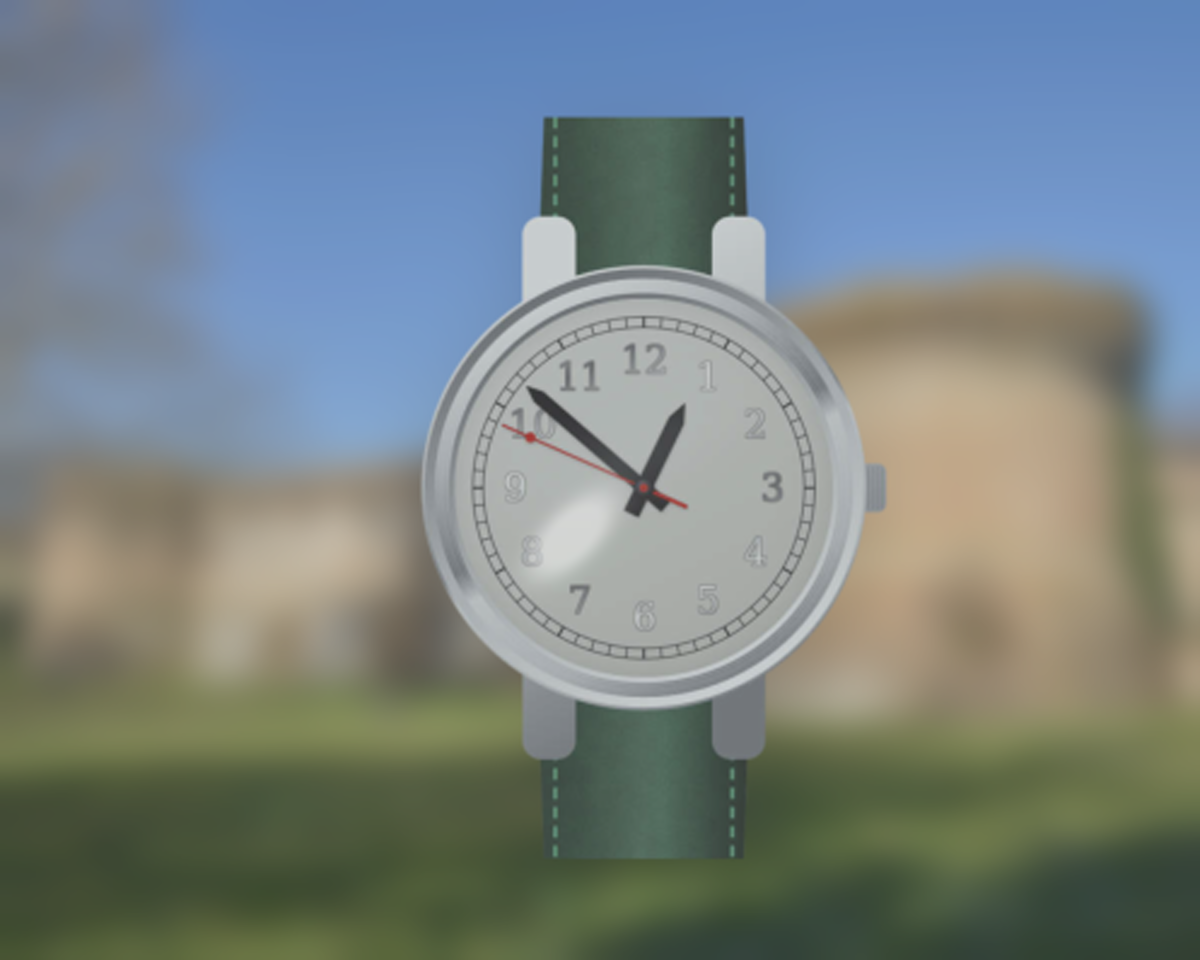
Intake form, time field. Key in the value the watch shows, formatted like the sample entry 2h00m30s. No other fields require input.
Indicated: 12h51m49s
